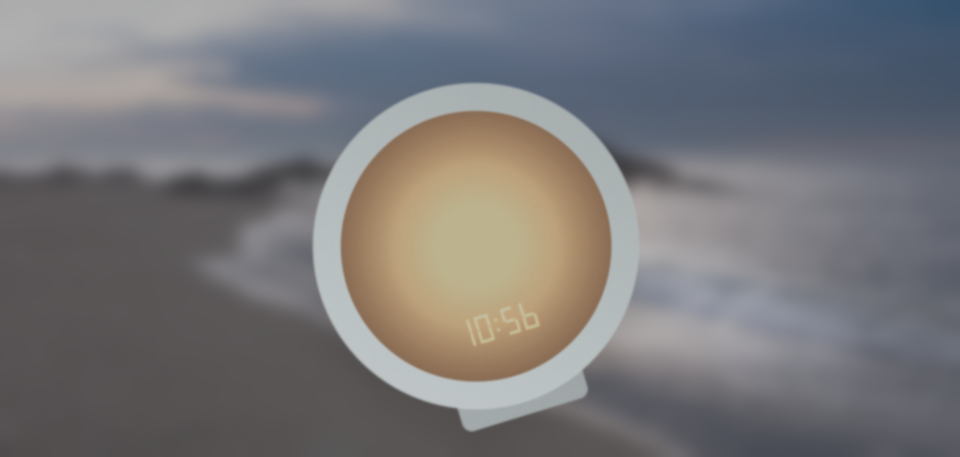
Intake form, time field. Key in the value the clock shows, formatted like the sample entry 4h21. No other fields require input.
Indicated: 10h56
